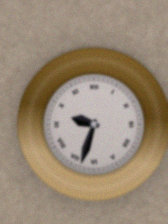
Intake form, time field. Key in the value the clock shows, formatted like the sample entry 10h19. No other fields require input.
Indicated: 9h33
